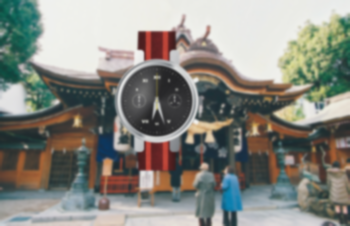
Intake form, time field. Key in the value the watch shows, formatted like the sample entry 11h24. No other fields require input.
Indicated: 6h27
